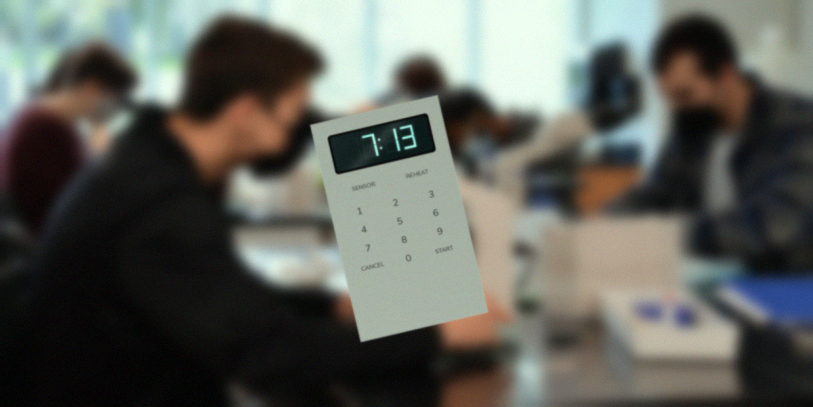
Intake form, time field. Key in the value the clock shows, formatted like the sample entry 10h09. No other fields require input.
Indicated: 7h13
